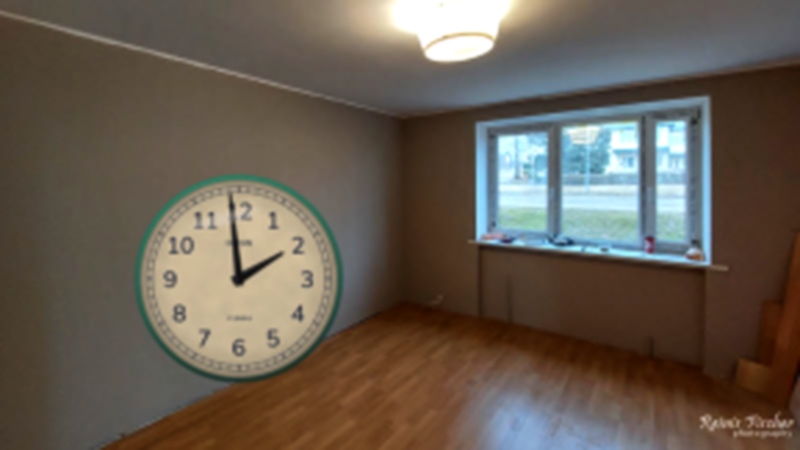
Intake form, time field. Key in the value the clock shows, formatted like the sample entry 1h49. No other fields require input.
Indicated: 1h59
